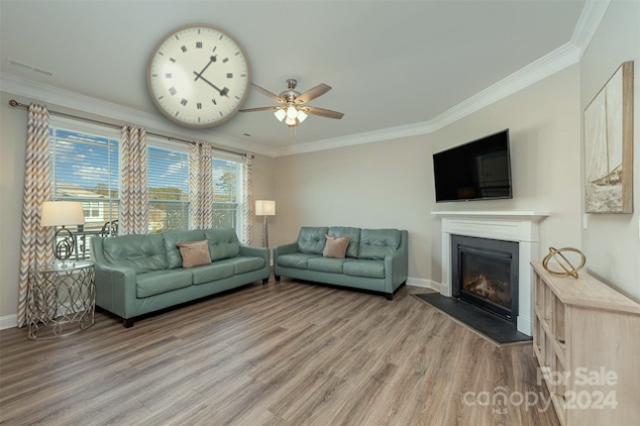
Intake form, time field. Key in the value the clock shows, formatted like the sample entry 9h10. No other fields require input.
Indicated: 1h21
